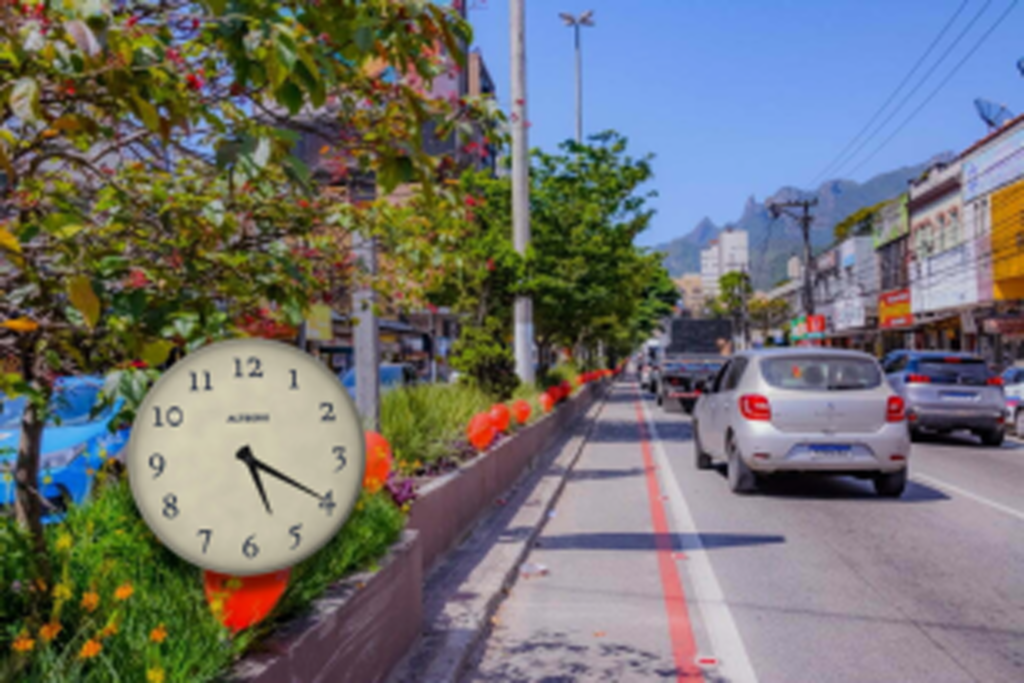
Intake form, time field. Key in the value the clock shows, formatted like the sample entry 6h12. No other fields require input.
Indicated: 5h20
